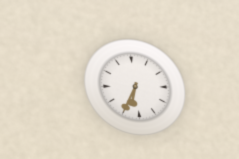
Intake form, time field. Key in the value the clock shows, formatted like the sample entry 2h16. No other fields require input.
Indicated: 6h35
